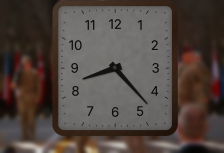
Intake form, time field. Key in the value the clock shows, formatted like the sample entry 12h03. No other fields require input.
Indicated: 8h23
